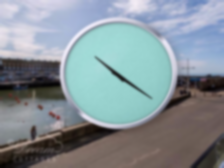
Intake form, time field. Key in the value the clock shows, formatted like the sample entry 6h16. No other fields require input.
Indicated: 10h21
